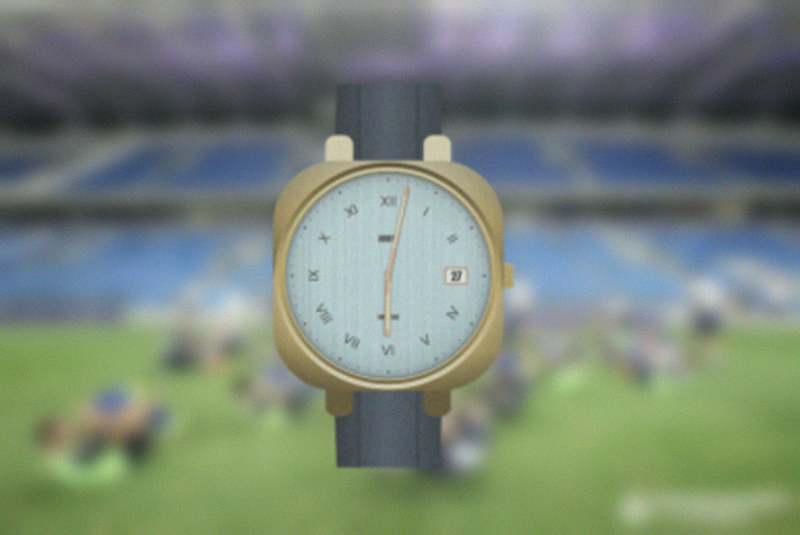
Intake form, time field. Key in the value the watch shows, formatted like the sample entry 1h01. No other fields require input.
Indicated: 6h02
